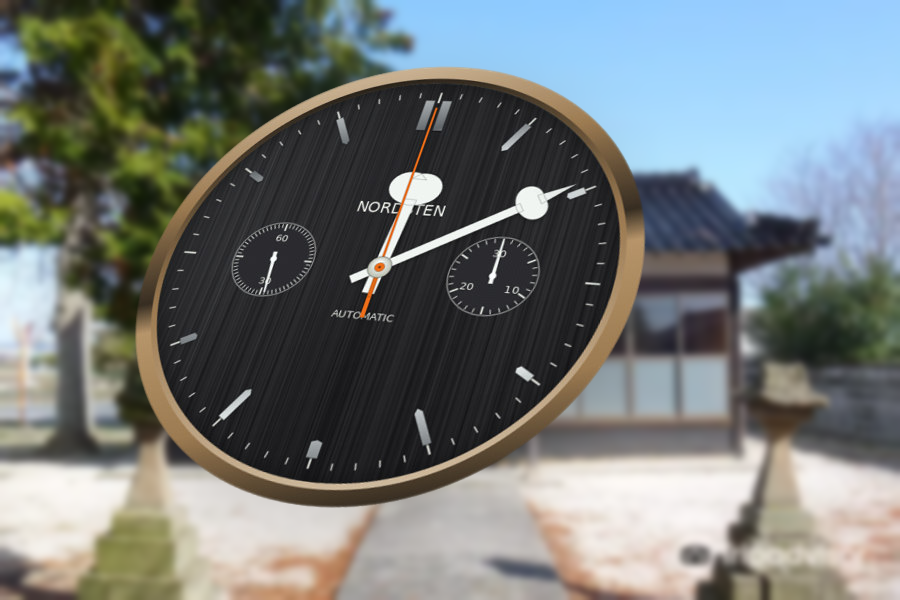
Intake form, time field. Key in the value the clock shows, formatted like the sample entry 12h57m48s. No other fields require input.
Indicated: 12h09m29s
